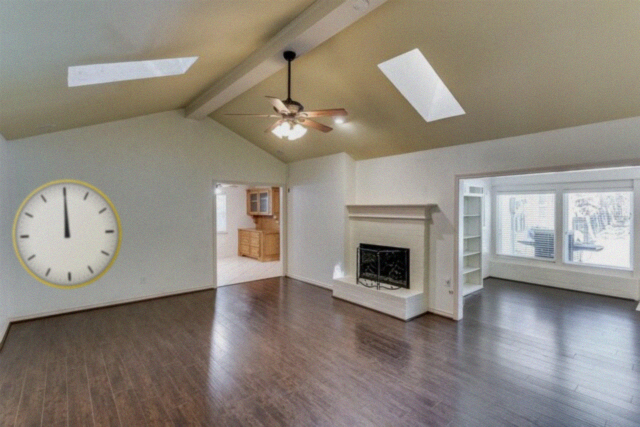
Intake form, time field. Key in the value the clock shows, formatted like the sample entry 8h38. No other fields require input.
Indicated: 12h00
